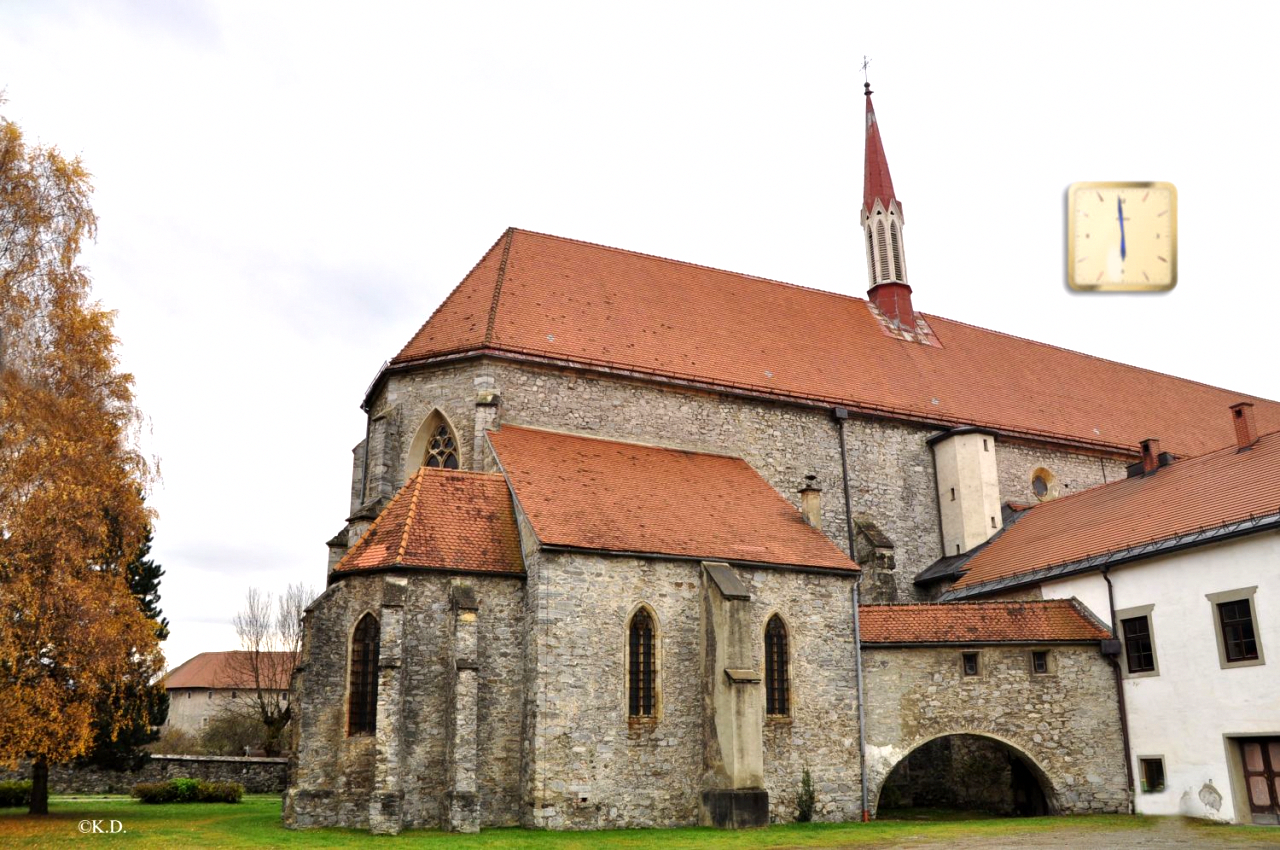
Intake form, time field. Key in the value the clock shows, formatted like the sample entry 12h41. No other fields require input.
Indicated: 5h59
